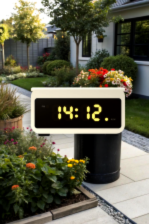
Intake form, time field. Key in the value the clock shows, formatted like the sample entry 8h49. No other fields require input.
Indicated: 14h12
